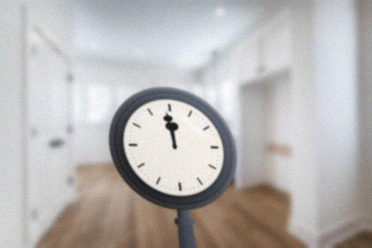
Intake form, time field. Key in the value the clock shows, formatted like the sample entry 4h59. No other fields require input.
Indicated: 11h59
